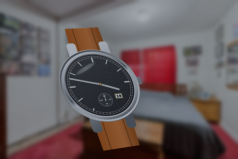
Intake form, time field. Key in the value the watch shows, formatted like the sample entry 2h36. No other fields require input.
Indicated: 3h48
